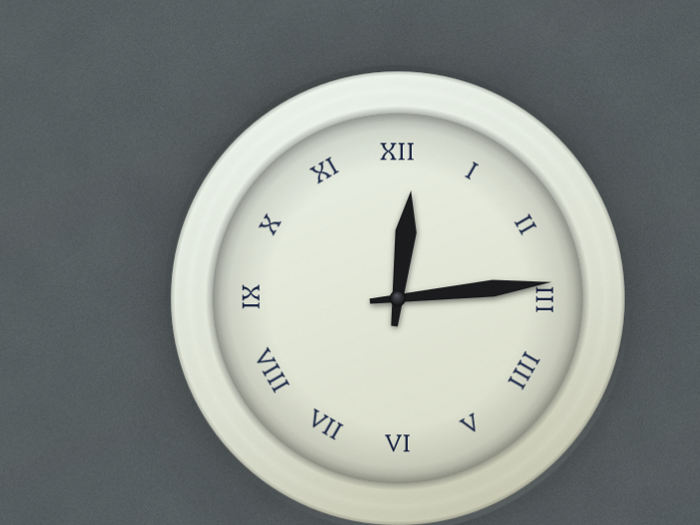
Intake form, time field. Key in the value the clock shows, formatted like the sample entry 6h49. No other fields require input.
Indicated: 12h14
